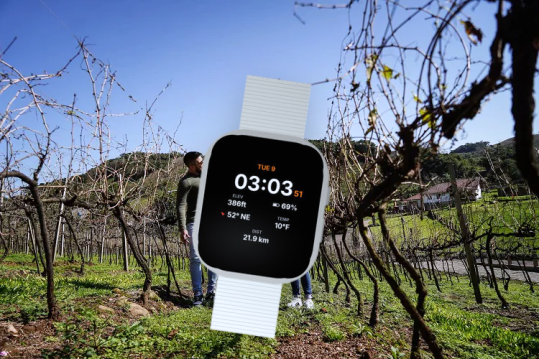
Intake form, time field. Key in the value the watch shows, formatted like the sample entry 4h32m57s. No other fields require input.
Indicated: 3h03m51s
